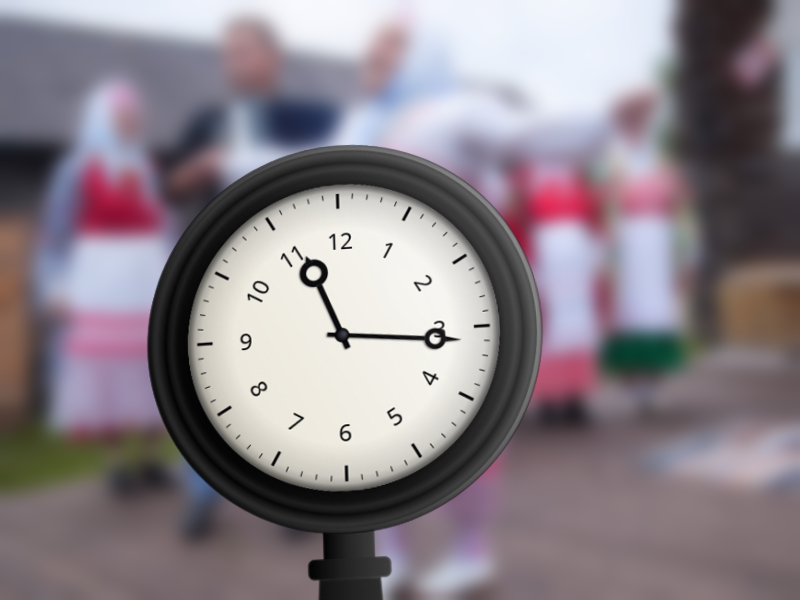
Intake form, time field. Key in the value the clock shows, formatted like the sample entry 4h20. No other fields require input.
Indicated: 11h16
